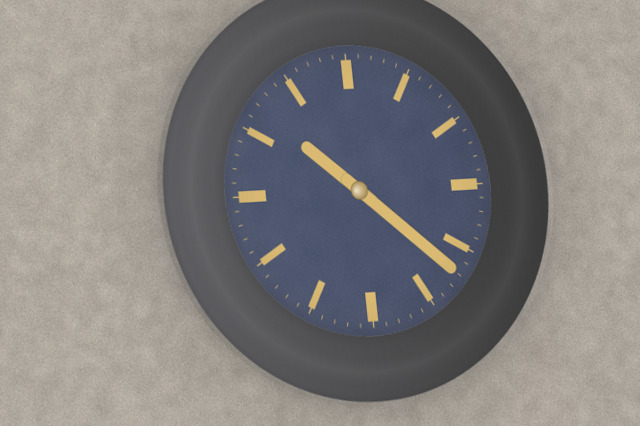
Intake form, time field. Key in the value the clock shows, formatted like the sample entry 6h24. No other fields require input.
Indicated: 10h22
